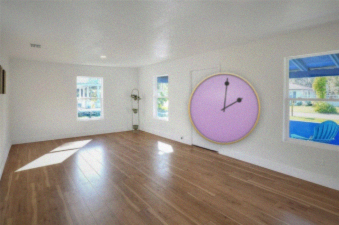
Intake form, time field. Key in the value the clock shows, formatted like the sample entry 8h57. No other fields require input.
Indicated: 2h01
